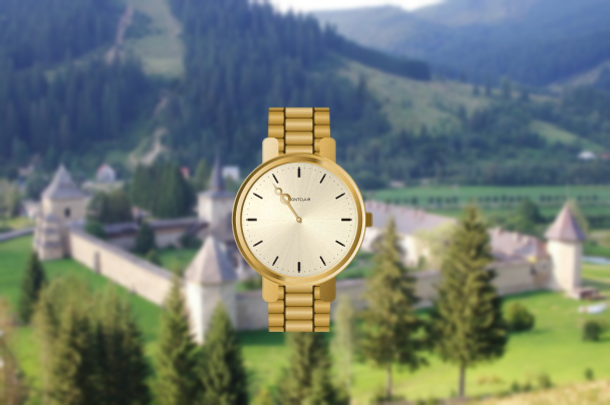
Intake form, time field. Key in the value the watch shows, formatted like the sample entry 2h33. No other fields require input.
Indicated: 10h54
